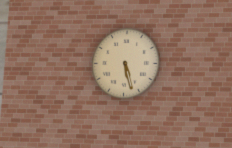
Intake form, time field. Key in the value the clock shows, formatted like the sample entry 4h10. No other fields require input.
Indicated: 5h27
